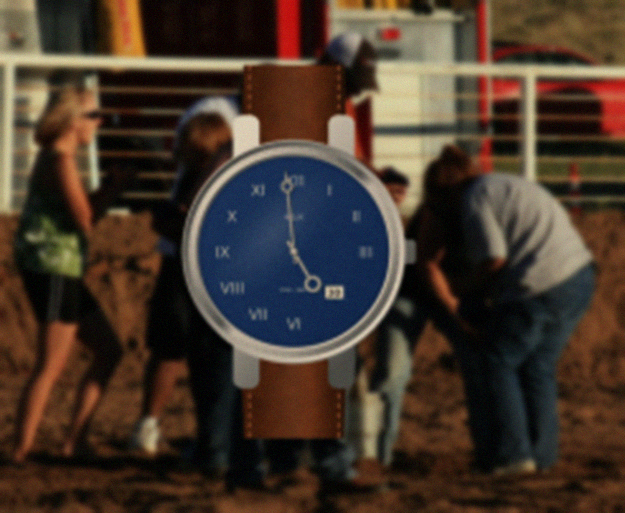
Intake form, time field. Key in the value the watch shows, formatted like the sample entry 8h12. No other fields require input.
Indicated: 4h59
